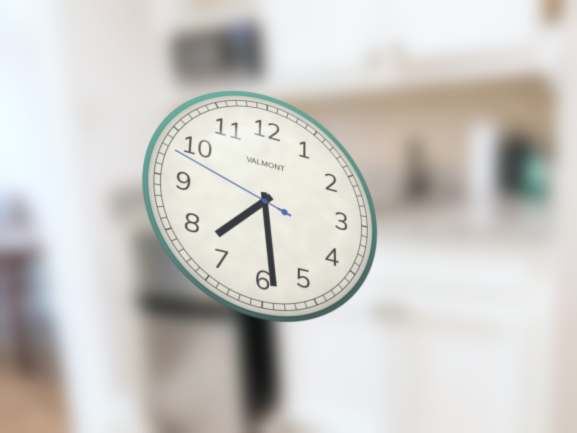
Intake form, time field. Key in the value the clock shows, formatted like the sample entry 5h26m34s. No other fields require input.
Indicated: 7h28m48s
